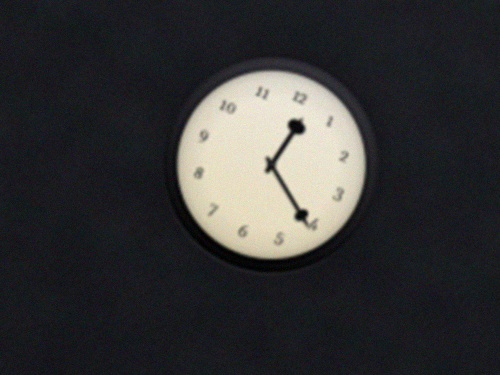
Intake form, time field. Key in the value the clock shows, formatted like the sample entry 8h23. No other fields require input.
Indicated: 12h21
